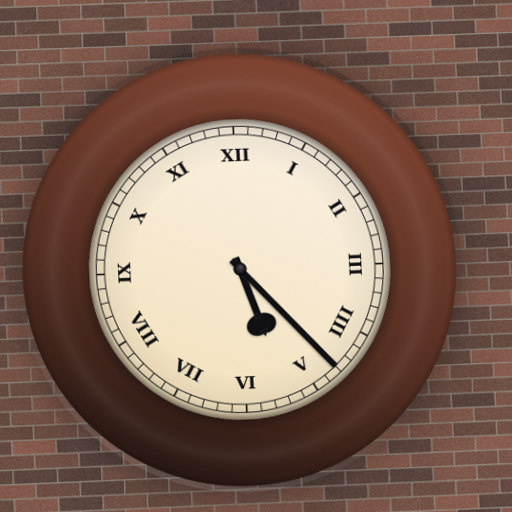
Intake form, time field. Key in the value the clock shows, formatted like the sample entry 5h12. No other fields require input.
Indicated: 5h23
